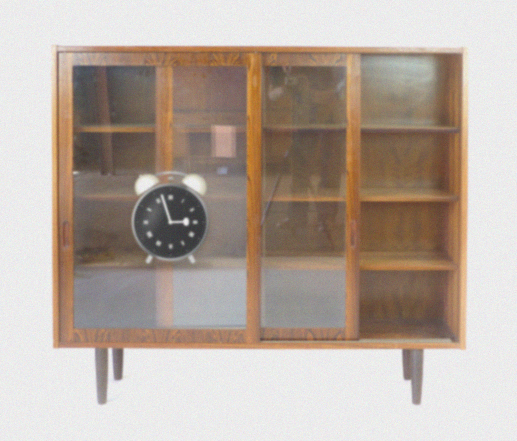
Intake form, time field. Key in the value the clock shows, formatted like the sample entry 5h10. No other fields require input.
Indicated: 2h57
